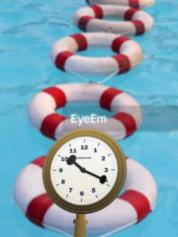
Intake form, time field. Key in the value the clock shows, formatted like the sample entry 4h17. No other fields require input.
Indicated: 10h19
